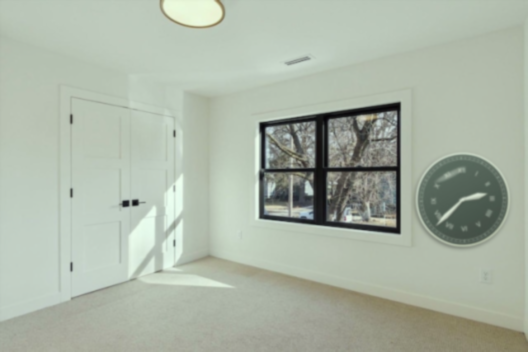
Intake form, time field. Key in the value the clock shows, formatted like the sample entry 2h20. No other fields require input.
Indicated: 2h38
